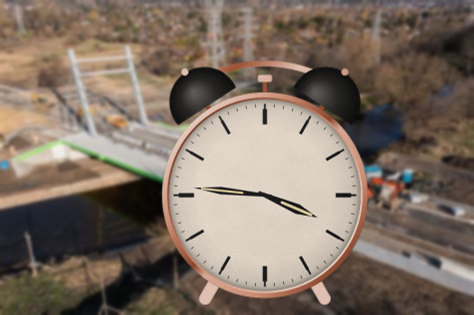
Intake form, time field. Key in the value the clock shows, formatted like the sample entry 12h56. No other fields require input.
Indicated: 3h46
